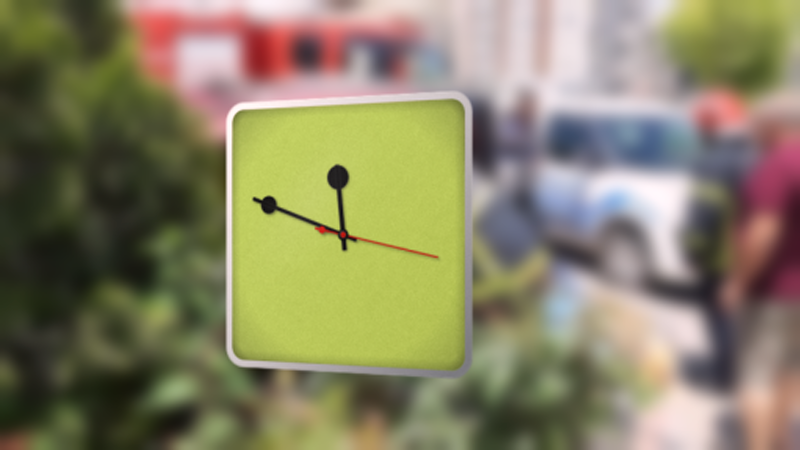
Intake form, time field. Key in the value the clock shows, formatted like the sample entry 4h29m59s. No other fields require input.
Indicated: 11h48m17s
